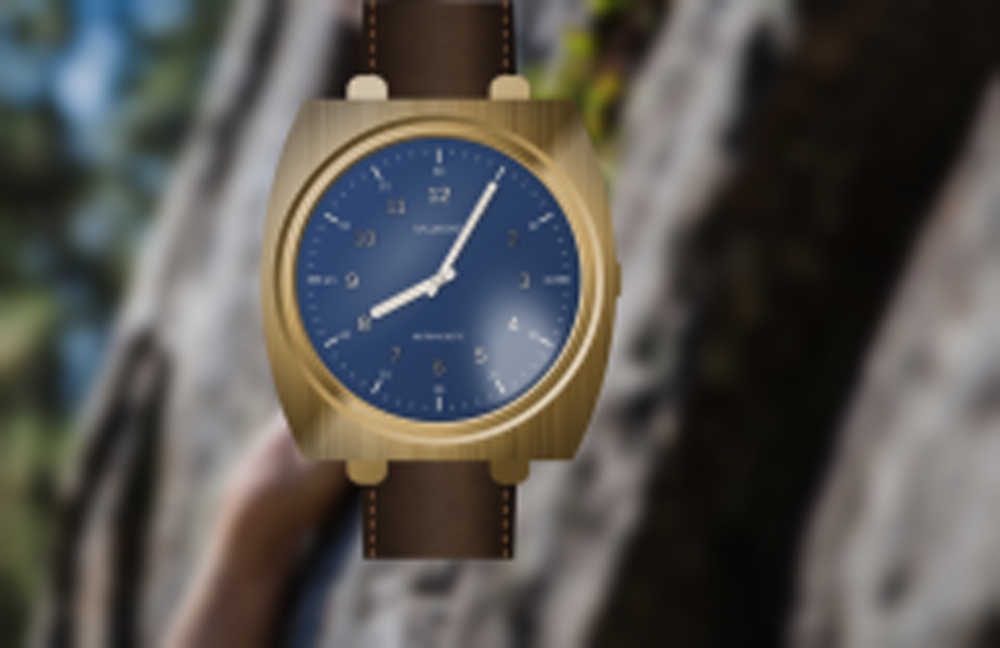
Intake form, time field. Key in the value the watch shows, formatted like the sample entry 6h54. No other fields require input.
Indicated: 8h05
